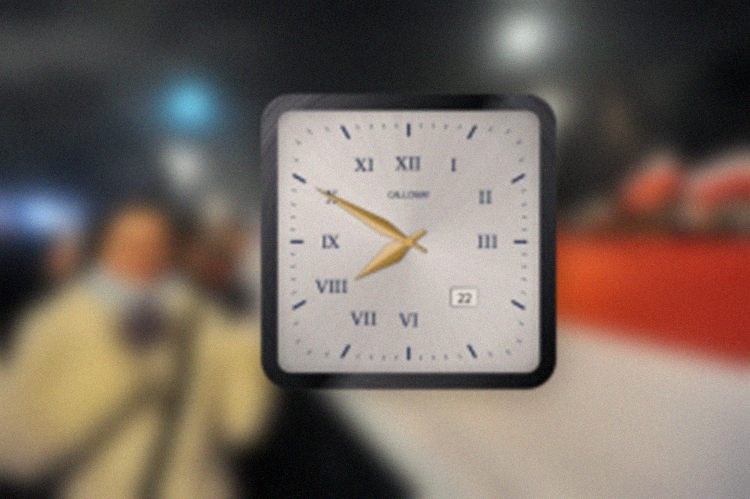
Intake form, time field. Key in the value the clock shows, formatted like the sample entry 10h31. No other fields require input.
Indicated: 7h50
